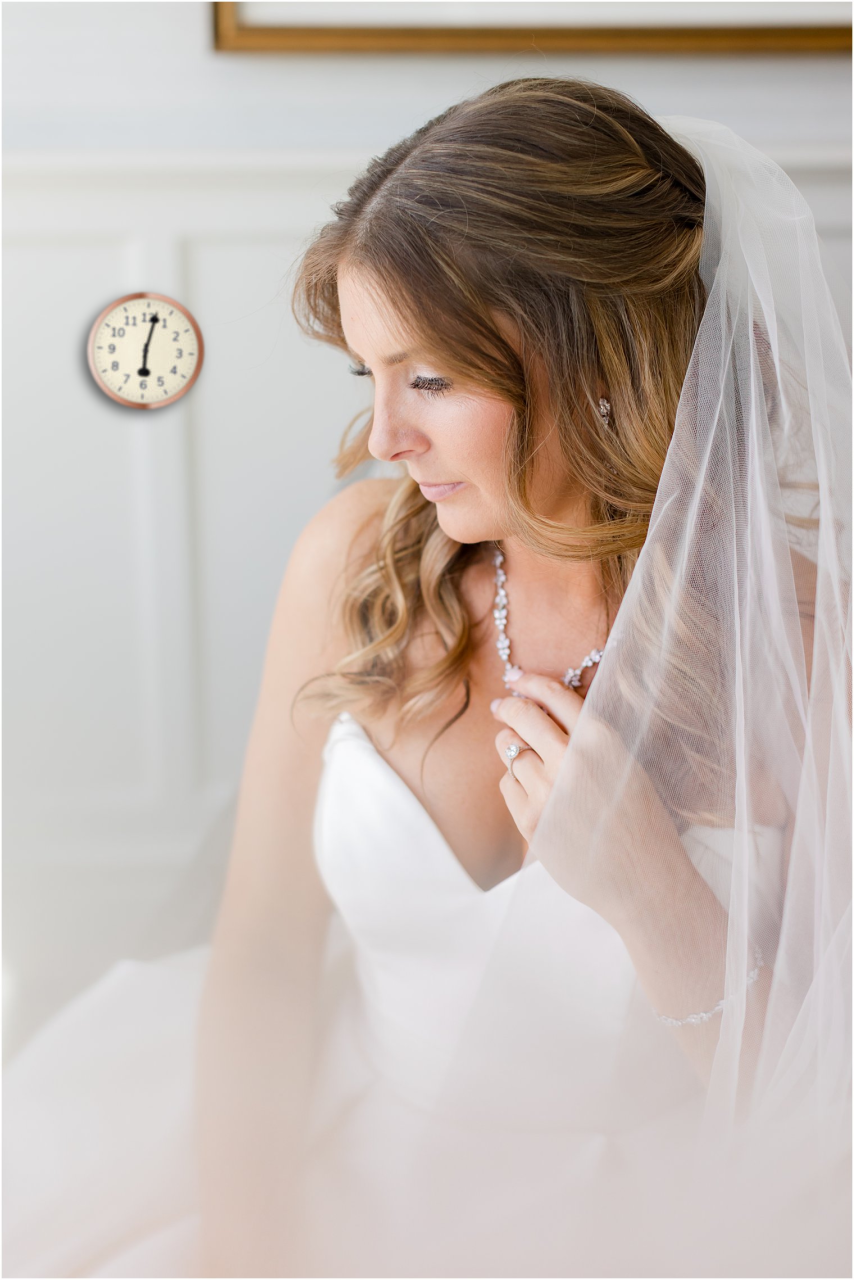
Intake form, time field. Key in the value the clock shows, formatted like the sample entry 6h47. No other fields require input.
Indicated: 6h02
